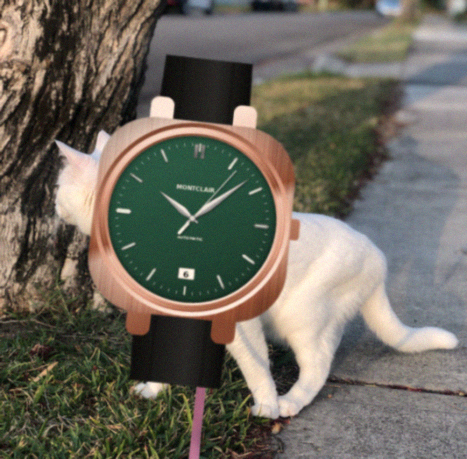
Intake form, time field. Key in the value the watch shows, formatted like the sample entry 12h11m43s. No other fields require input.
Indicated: 10h08m06s
